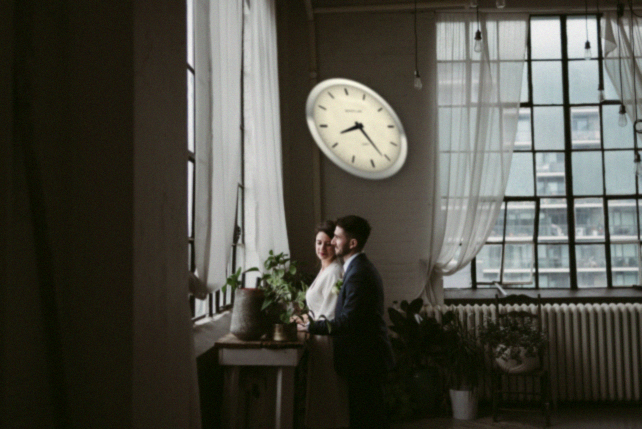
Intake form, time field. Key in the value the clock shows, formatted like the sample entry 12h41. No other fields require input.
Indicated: 8h26
